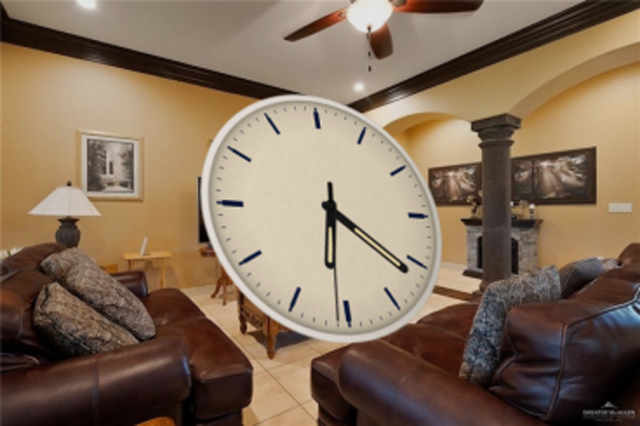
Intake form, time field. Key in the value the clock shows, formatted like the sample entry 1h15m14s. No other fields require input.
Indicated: 6h21m31s
